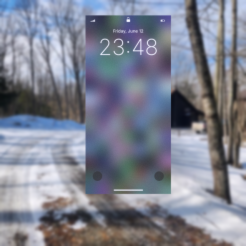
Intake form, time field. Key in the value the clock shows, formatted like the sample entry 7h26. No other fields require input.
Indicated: 23h48
